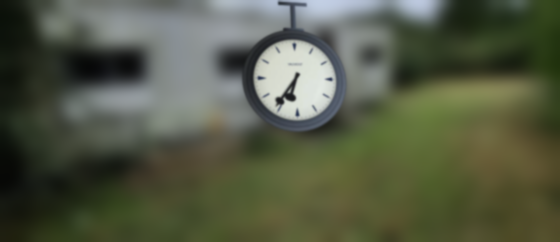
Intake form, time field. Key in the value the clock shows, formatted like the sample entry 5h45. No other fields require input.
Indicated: 6h36
